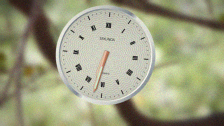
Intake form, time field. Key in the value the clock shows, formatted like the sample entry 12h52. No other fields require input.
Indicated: 6h32
